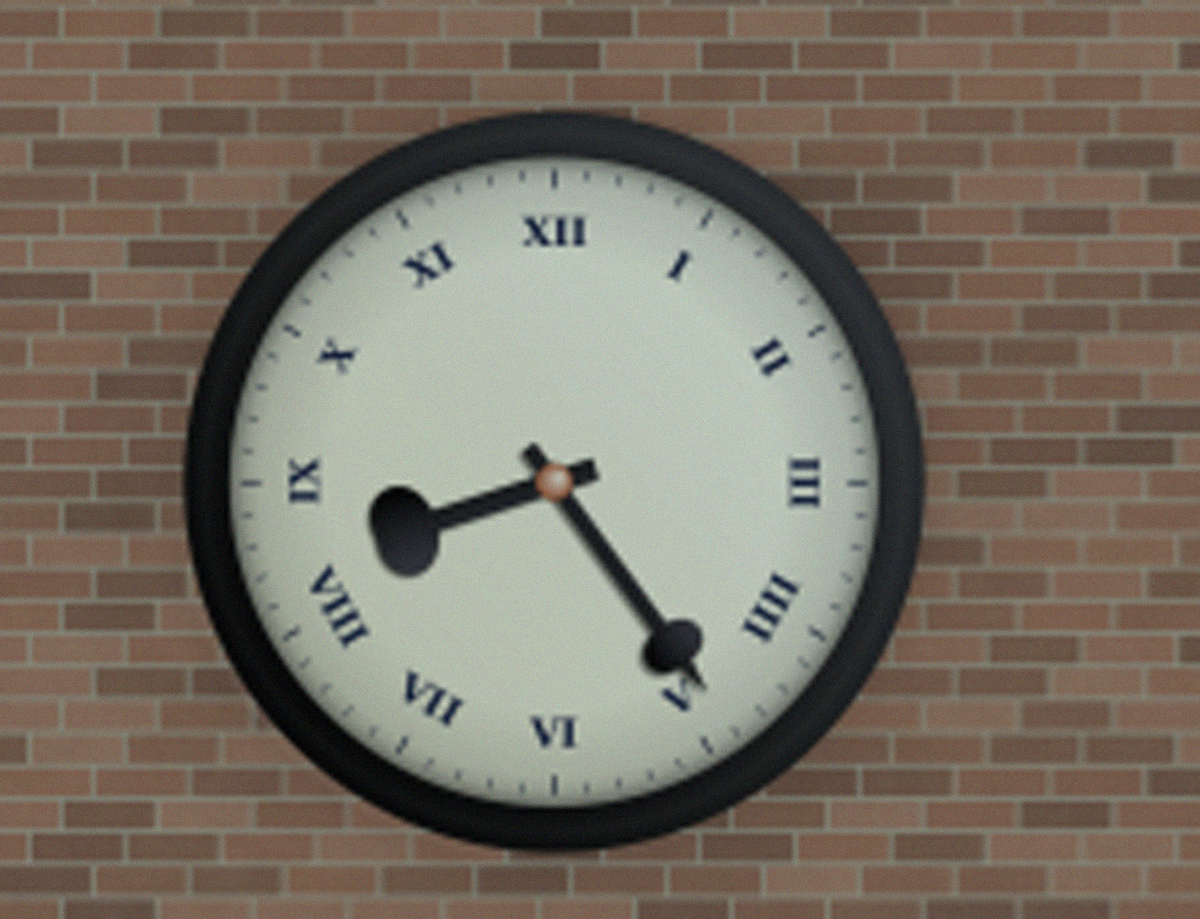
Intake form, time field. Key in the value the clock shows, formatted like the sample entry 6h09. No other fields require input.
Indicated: 8h24
